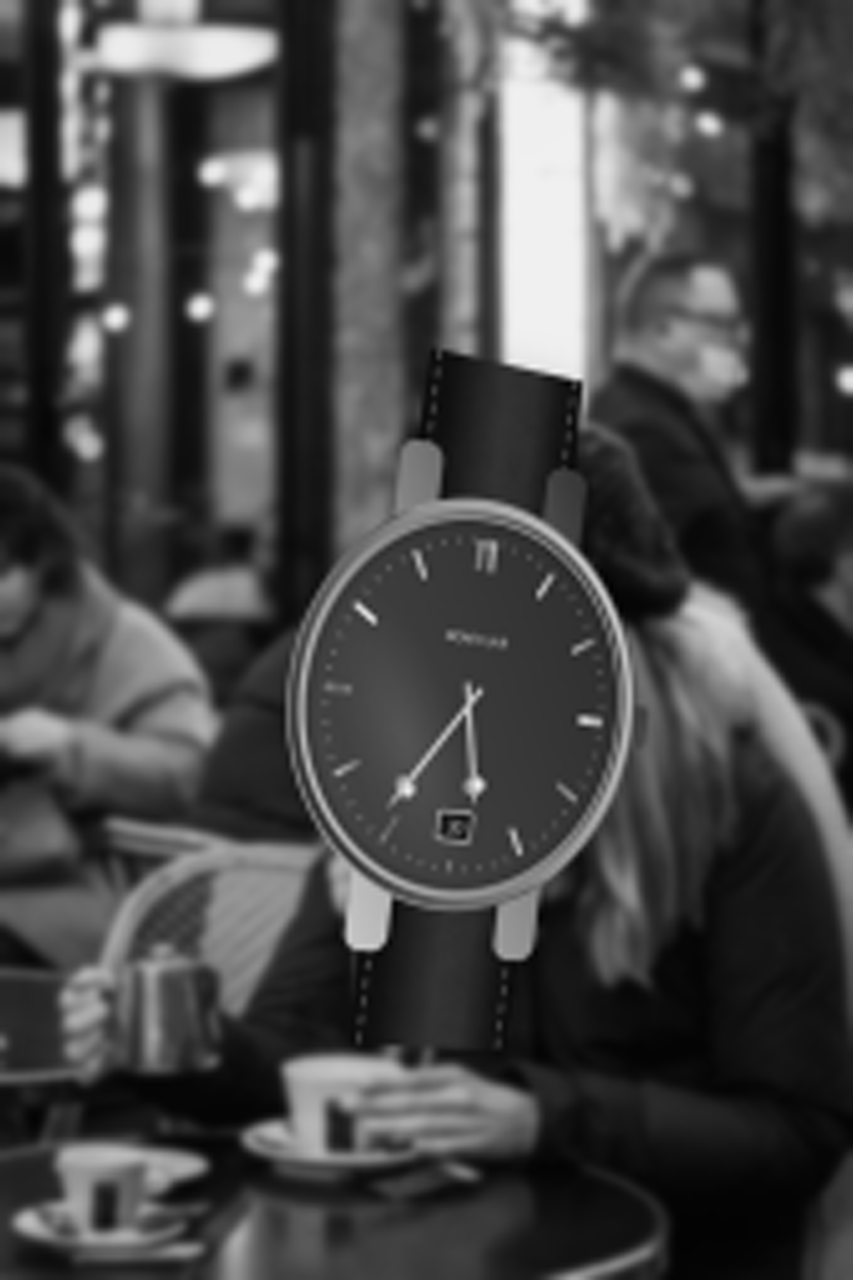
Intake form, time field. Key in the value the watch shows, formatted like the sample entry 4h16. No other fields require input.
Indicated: 5h36
